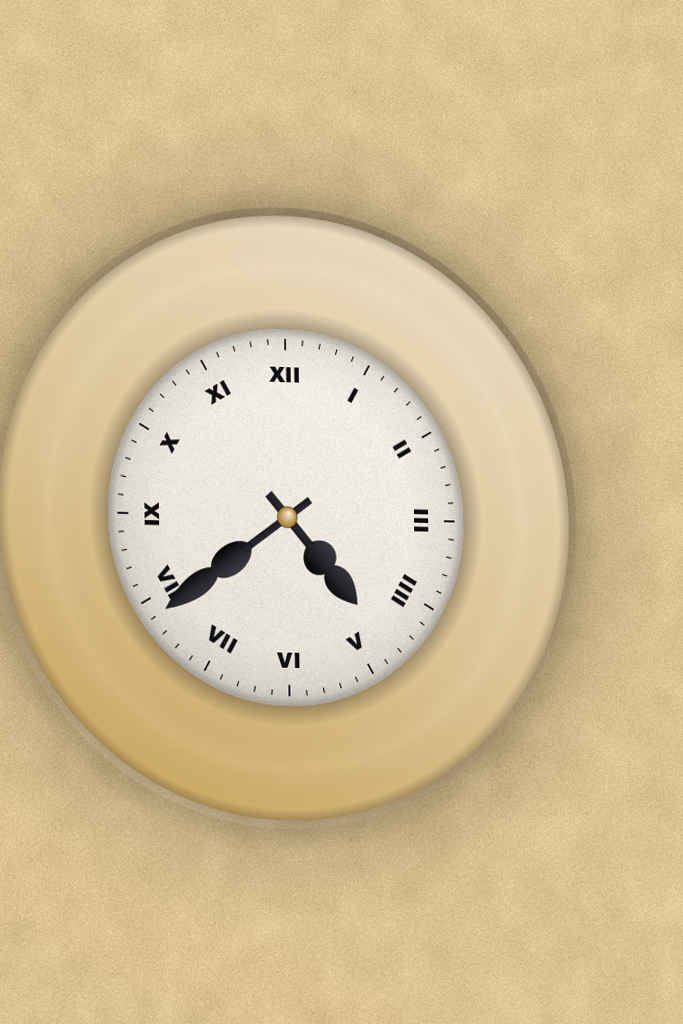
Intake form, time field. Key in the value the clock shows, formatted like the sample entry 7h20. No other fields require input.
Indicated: 4h39
